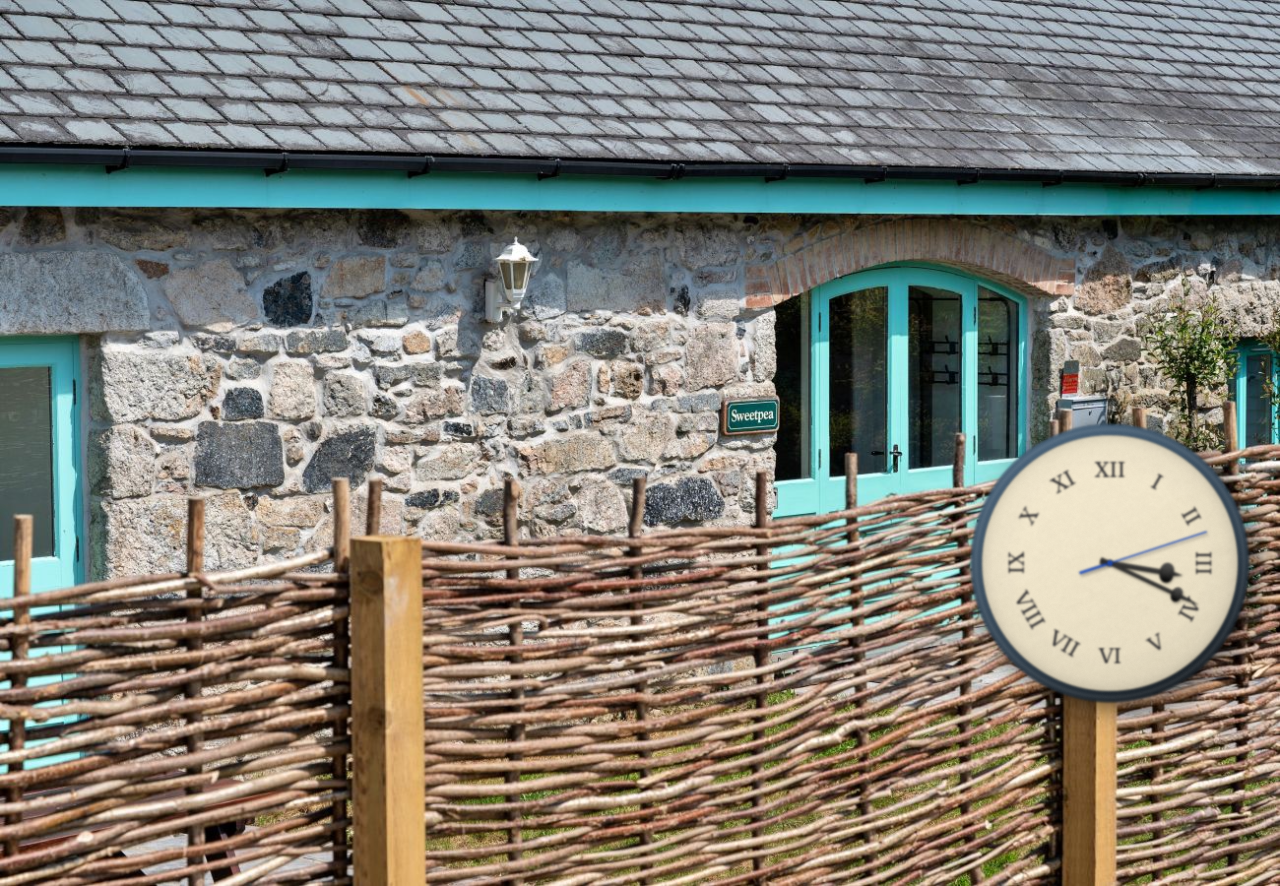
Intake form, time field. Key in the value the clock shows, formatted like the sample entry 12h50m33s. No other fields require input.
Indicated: 3h19m12s
